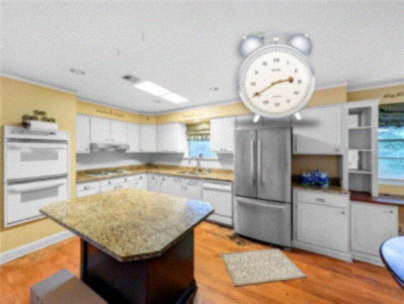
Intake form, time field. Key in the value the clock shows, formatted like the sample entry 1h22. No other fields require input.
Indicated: 2h40
